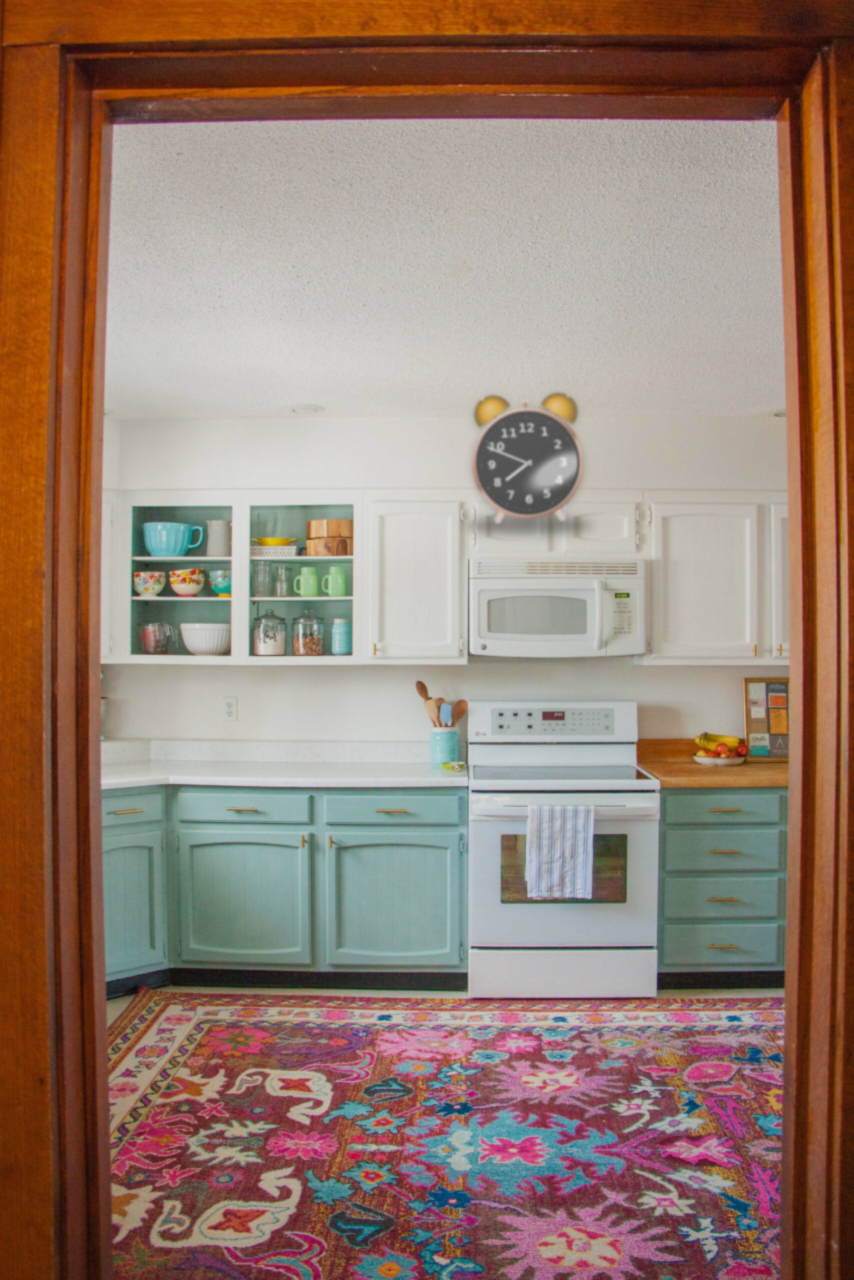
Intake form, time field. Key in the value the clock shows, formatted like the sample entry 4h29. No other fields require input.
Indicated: 7h49
